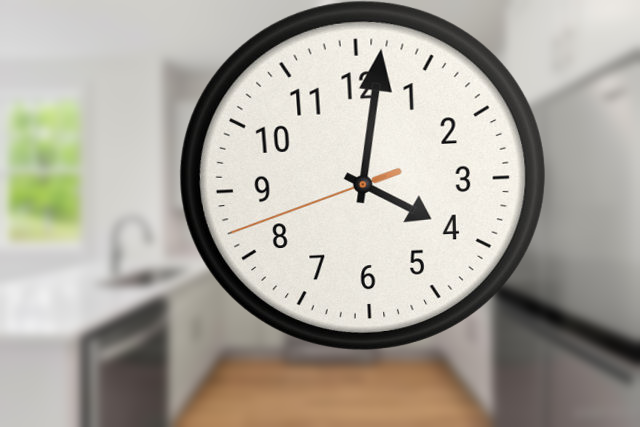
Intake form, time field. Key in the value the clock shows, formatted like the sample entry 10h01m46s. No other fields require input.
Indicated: 4h01m42s
